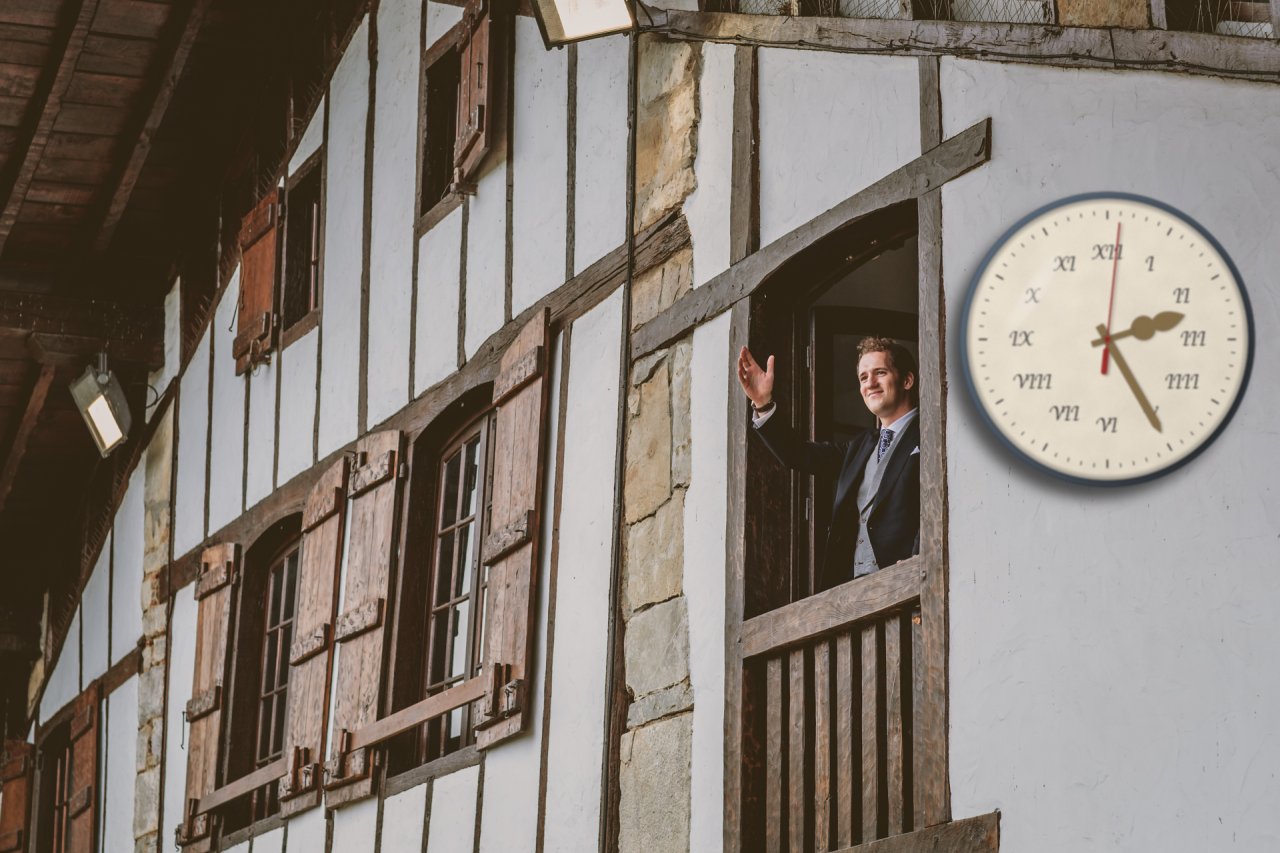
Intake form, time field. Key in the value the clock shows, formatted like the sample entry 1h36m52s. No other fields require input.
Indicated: 2h25m01s
